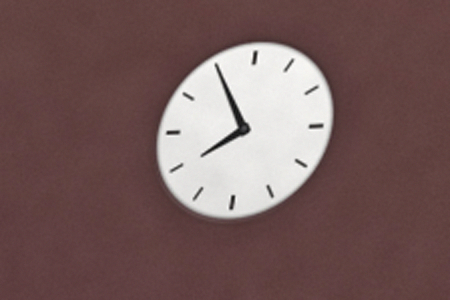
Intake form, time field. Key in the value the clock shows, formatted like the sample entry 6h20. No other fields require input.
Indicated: 7h55
